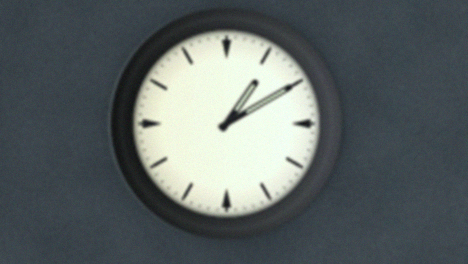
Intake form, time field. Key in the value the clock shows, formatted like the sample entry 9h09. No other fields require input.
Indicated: 1h10
